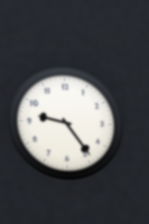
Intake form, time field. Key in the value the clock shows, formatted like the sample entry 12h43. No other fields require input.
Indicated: 9h24
